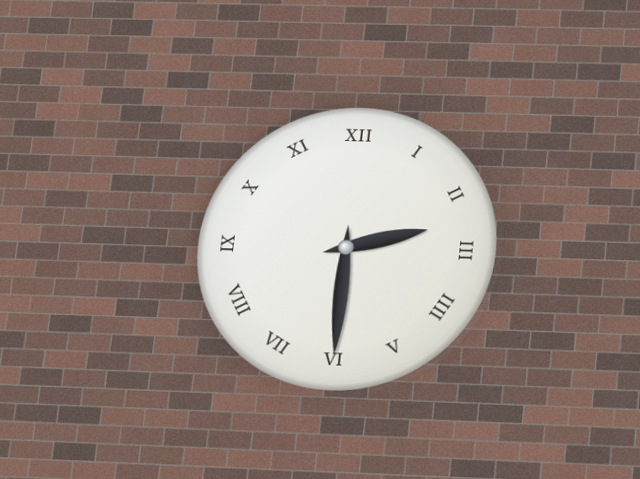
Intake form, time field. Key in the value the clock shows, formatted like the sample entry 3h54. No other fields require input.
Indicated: 2h30
